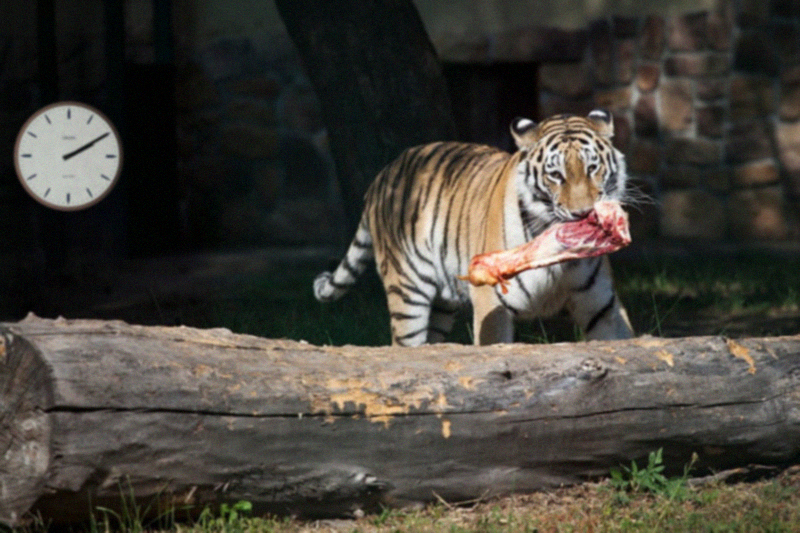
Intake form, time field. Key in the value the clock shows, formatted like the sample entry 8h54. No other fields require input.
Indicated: 2h10
